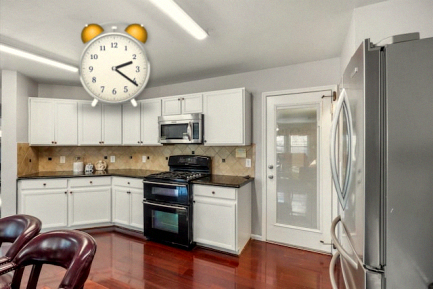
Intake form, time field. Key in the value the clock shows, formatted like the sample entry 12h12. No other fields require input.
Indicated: 2h21
